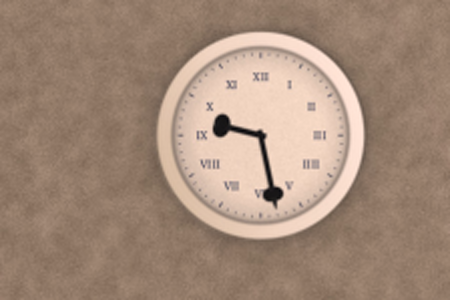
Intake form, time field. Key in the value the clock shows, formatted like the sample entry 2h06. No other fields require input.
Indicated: 9h28
